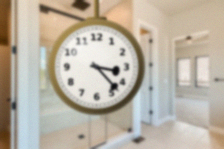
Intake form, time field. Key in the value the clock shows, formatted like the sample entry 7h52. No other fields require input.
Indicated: 3h23
